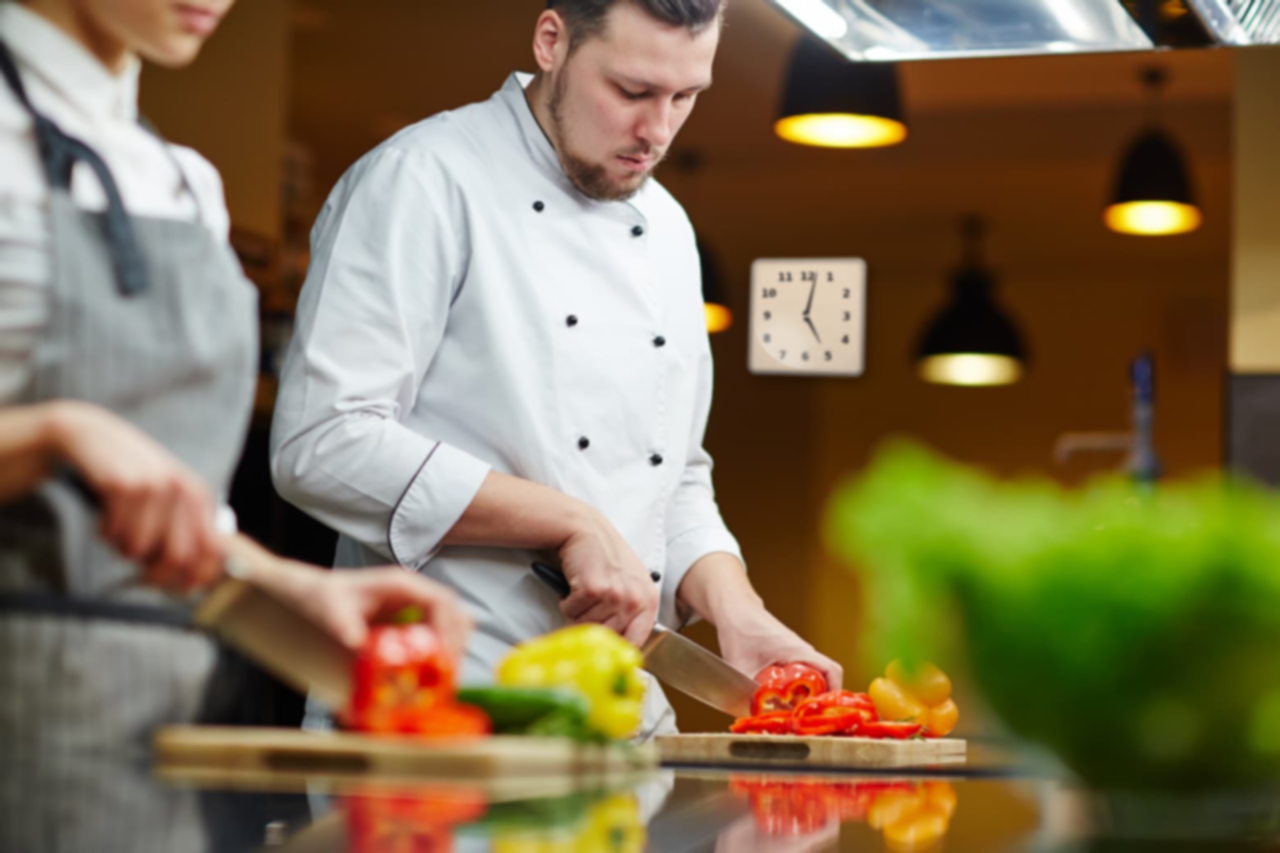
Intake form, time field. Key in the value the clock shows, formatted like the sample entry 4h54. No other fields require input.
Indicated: 5h02
